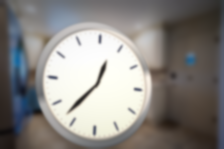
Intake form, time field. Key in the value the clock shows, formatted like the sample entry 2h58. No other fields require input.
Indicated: 12h37
